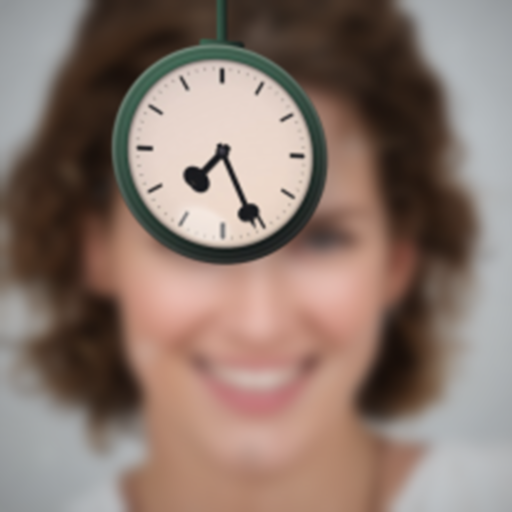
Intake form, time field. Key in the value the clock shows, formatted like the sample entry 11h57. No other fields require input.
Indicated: 7h26
